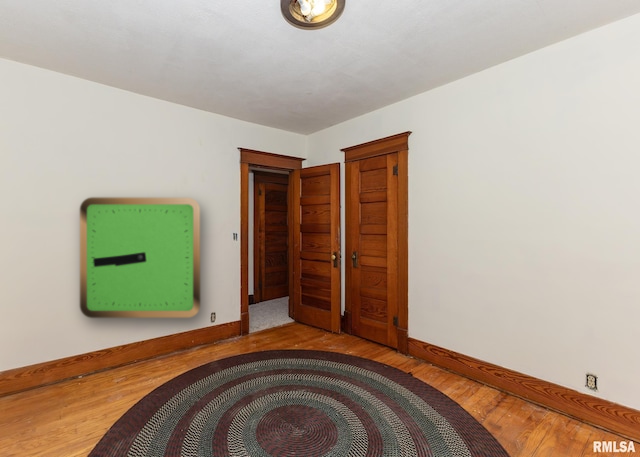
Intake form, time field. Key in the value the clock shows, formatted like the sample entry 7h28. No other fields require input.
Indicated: 8h44
